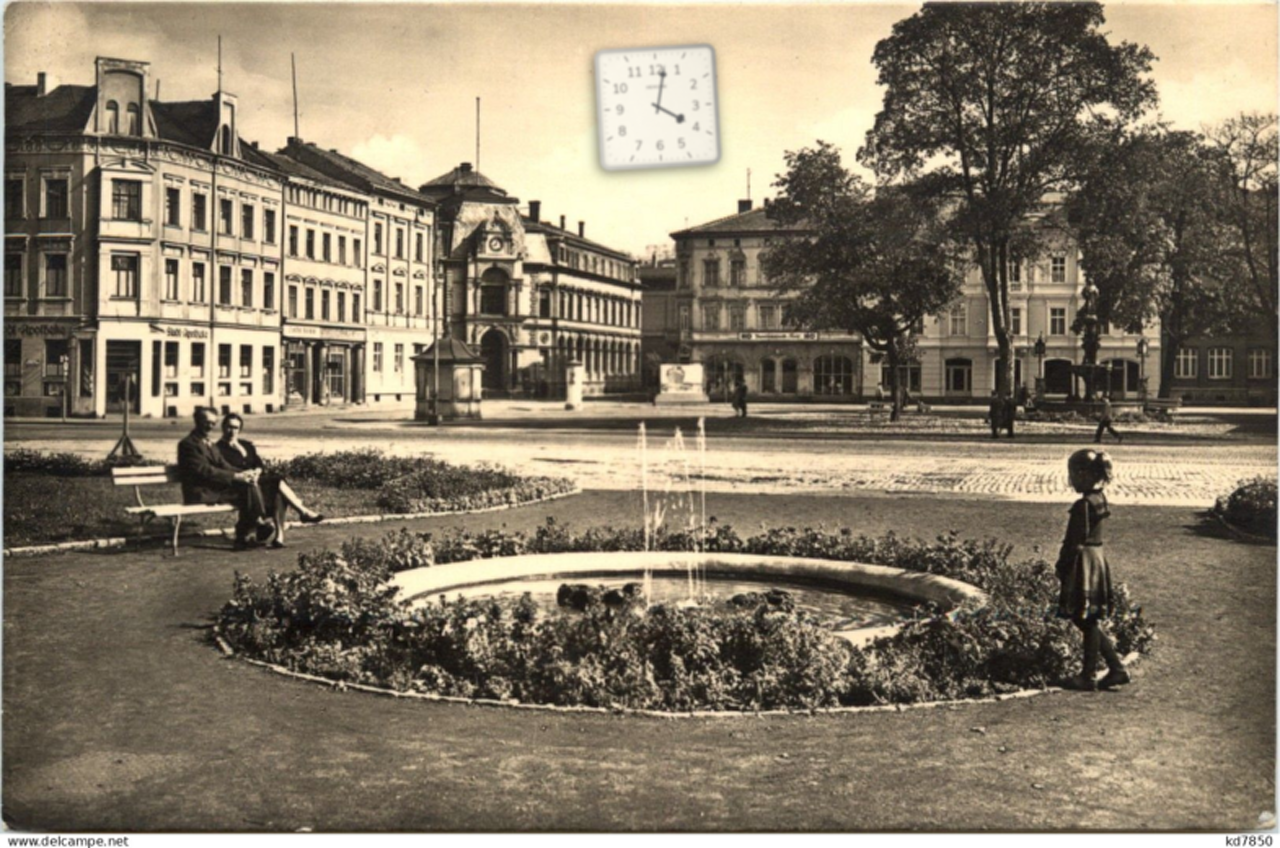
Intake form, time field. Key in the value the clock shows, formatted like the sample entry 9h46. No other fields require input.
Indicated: 4h02
